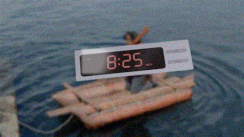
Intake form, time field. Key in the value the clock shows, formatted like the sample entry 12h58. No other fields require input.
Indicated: 8h25
